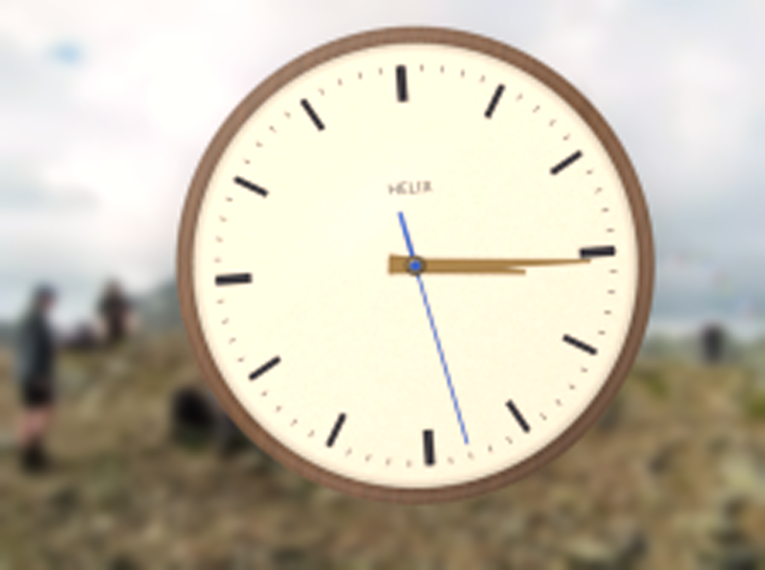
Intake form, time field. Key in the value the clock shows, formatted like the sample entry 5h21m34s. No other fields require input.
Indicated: 3h15m28s
